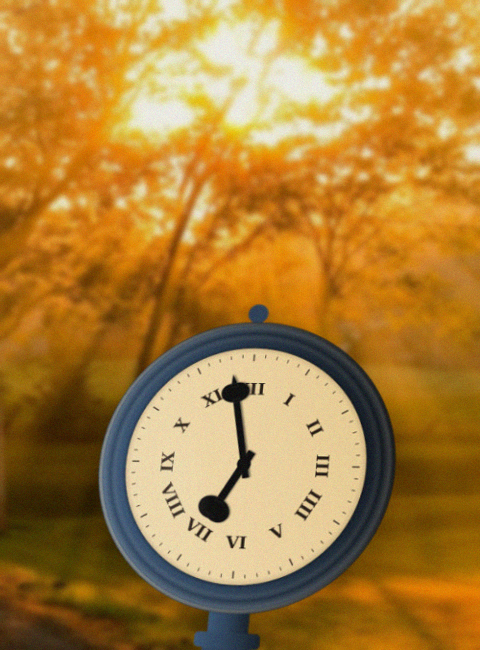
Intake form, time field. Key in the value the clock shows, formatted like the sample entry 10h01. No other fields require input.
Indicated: 6h58
